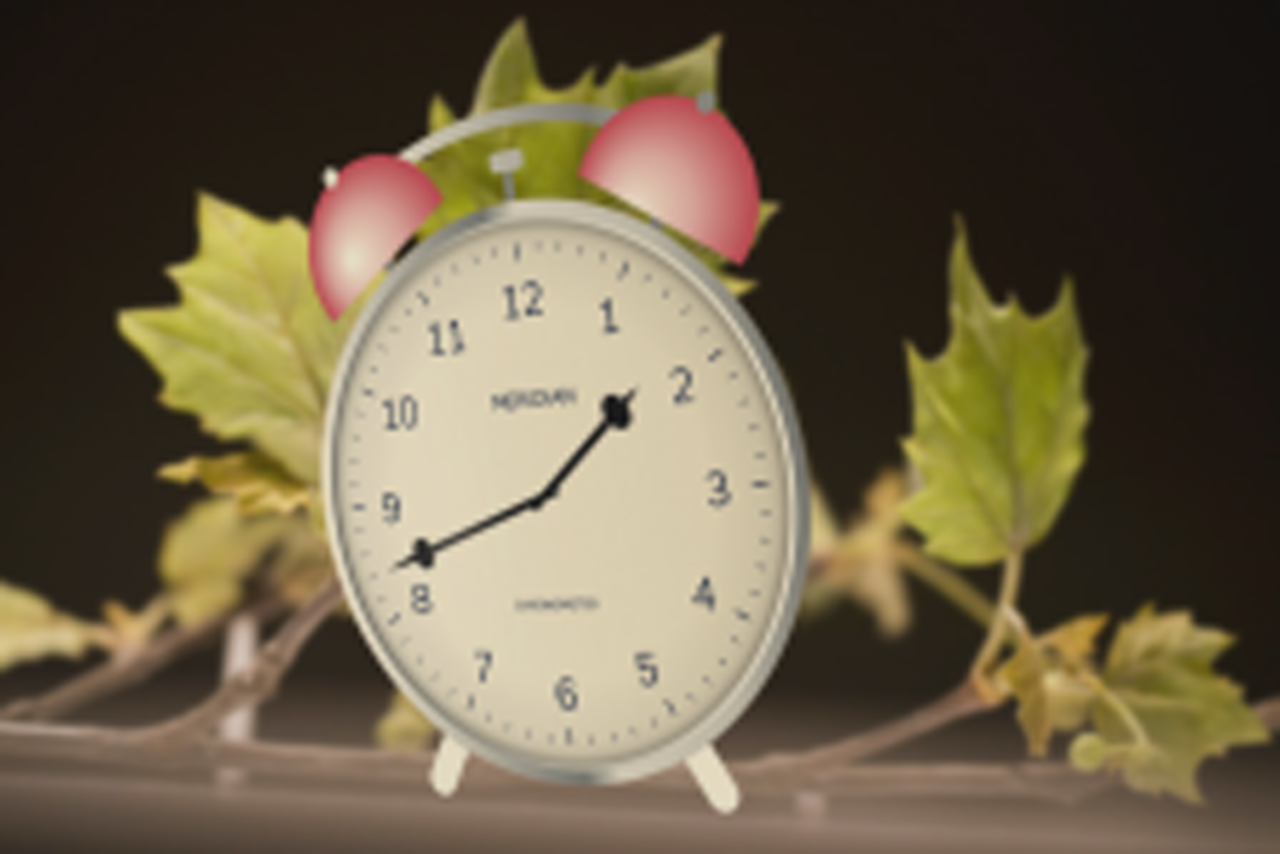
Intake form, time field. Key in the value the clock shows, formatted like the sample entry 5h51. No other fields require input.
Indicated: 1h42
